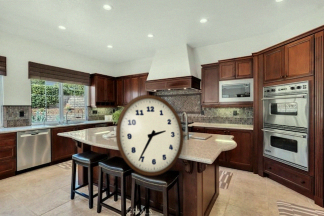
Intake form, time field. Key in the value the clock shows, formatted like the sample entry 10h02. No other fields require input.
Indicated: 2h36
